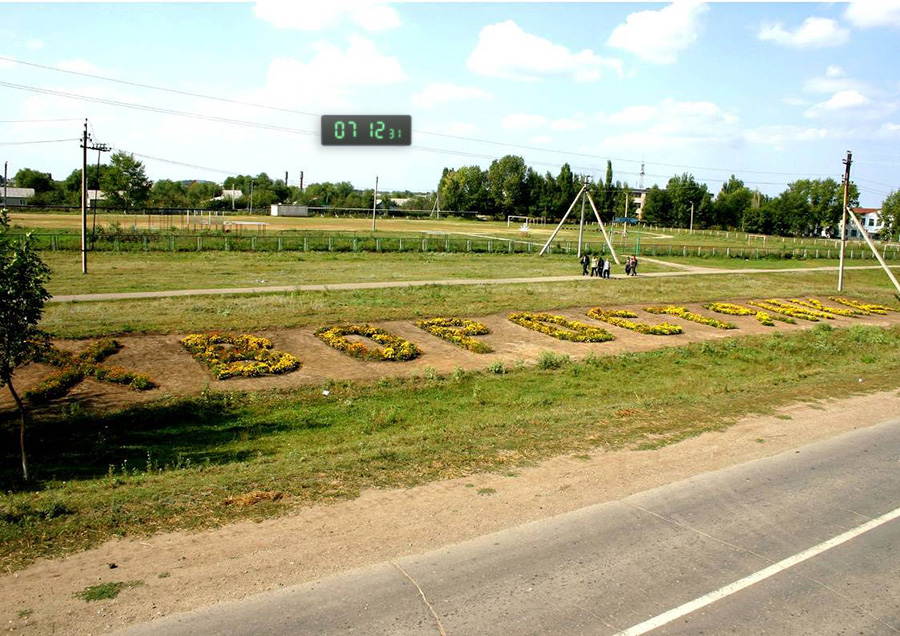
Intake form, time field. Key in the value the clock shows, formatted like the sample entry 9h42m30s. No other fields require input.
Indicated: 7h12m31s
